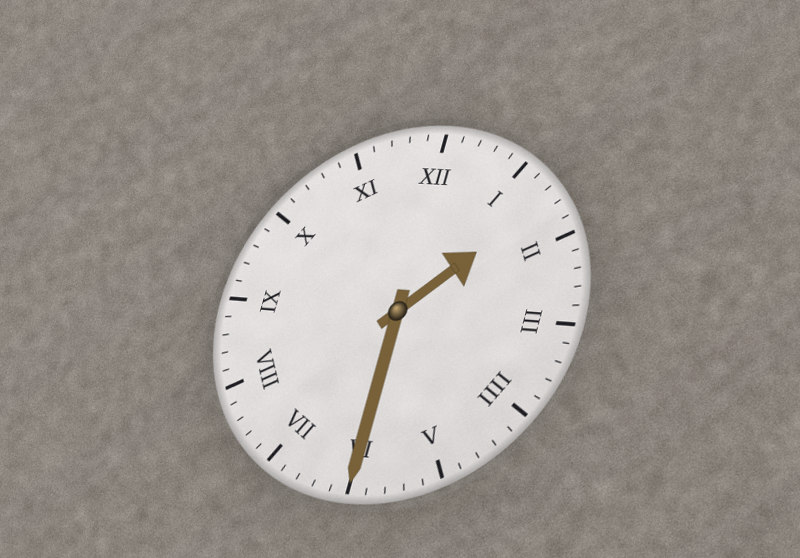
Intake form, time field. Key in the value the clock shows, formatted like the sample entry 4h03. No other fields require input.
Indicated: 1h30
